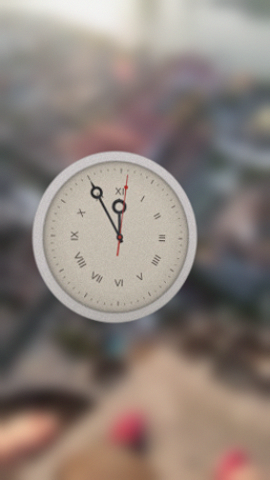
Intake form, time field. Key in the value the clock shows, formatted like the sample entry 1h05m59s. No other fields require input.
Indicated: 11h55m01s
